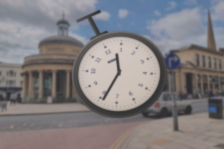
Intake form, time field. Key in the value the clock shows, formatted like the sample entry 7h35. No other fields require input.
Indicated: 12h39
